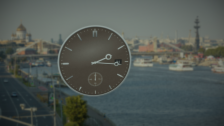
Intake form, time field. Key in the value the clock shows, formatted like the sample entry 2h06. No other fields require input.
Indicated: 2h16
